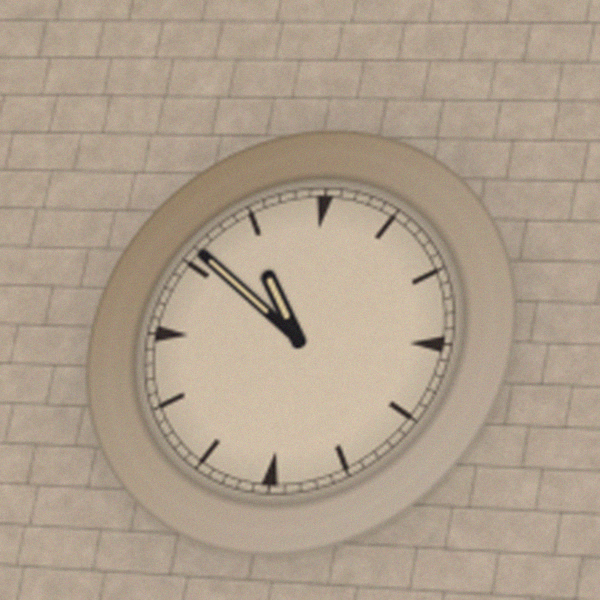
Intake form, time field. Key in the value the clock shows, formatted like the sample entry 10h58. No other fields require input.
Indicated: 10h51
